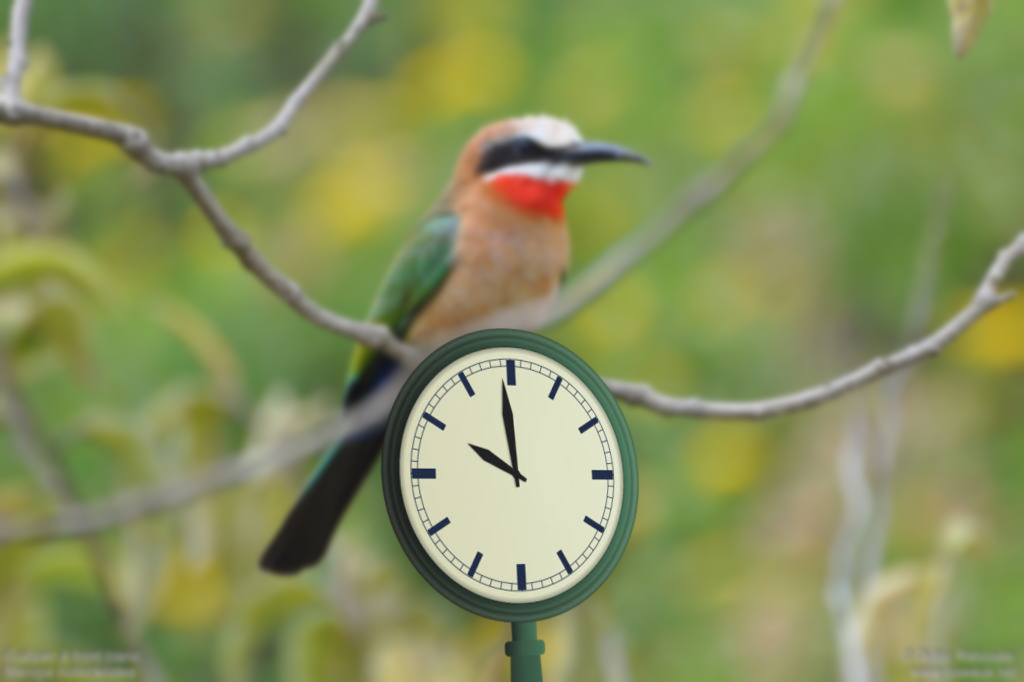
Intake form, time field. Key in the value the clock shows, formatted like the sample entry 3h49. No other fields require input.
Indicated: 9h59
